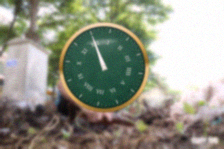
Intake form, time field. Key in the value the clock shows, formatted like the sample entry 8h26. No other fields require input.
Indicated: 12h00
